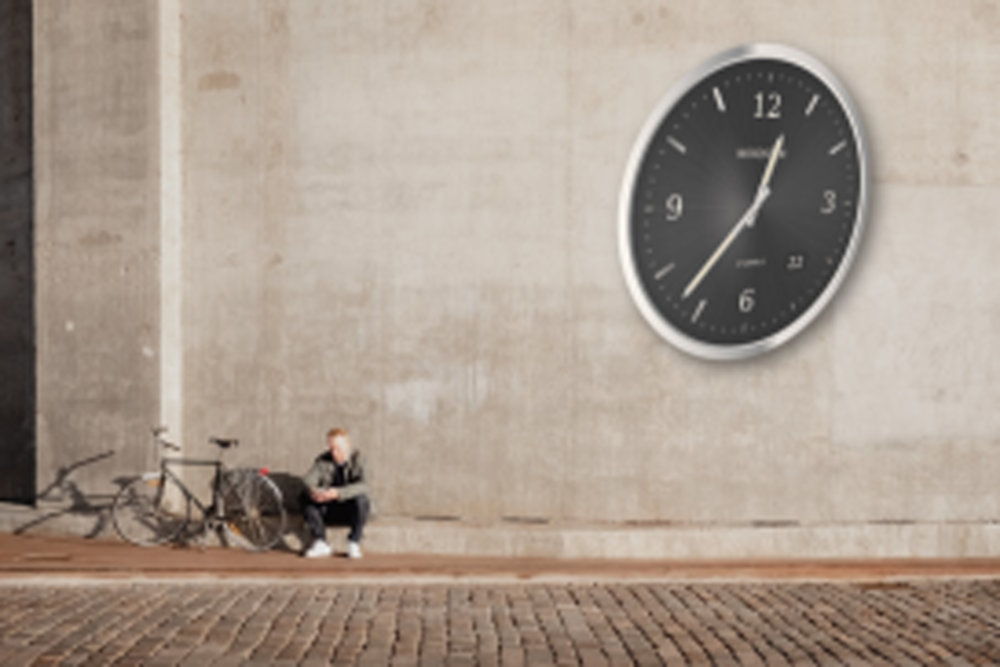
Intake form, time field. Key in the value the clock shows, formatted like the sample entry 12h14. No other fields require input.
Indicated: 12h37
